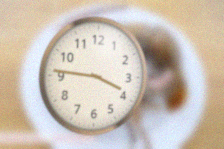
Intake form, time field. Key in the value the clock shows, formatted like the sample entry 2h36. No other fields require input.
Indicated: 3h46
